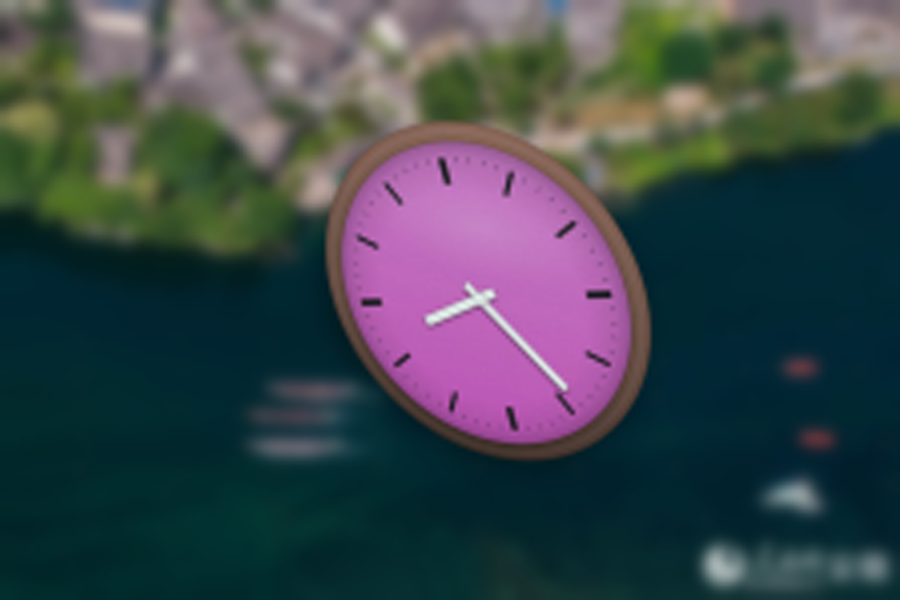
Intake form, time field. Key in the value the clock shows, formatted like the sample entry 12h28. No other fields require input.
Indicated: 8h24
